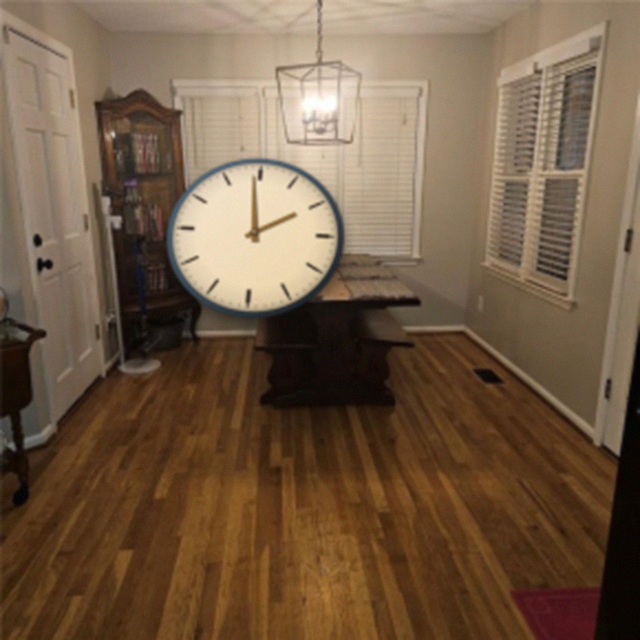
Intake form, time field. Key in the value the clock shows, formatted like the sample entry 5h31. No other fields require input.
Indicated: 1h59
